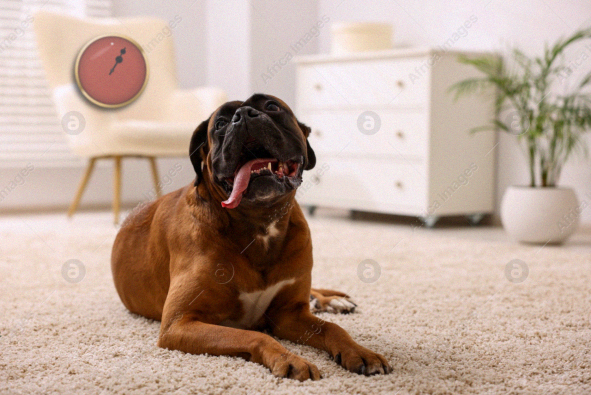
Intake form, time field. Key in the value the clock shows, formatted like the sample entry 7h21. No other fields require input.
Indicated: 1h05
